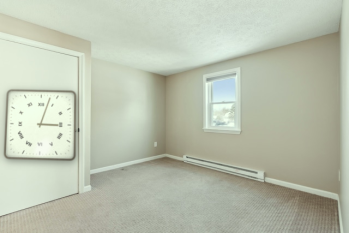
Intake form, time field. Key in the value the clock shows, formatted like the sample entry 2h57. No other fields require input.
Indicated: 3h03
